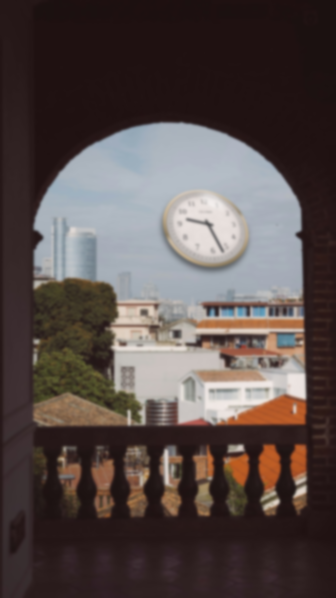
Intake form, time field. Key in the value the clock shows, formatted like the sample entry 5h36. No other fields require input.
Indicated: 9h27
